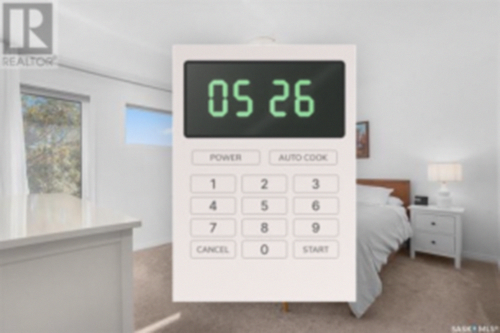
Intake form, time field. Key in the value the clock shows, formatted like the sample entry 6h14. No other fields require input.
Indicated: 5h26
